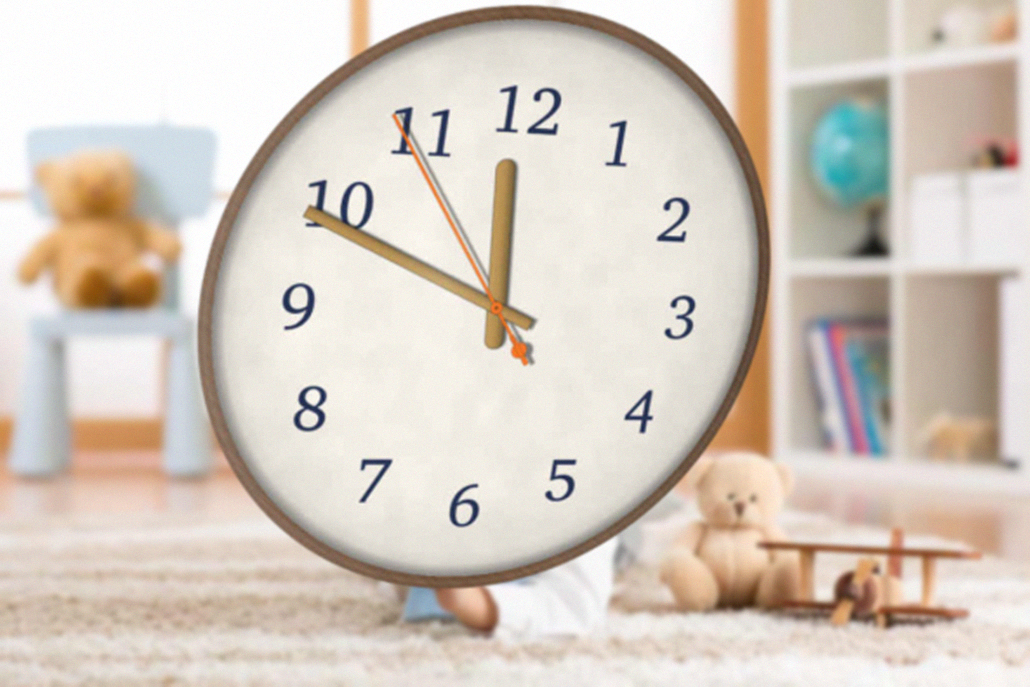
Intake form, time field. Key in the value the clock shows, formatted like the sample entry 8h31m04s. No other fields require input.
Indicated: 11h48m54s
